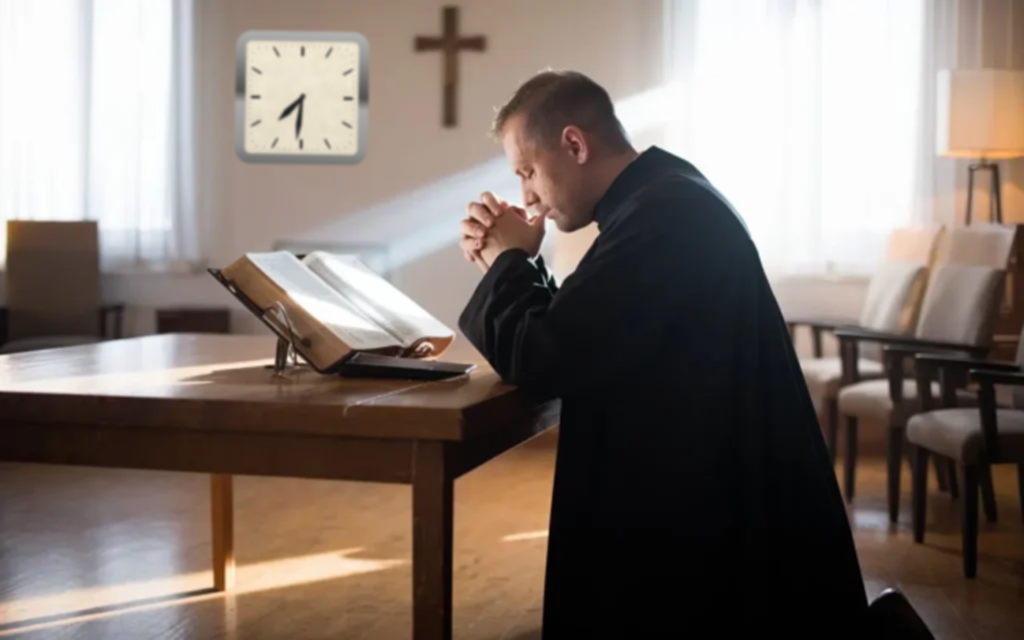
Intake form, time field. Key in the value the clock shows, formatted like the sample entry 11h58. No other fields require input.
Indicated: 7h31
